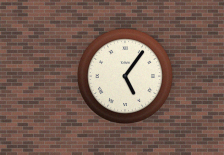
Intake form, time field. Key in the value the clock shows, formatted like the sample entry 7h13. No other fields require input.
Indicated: 5h06
